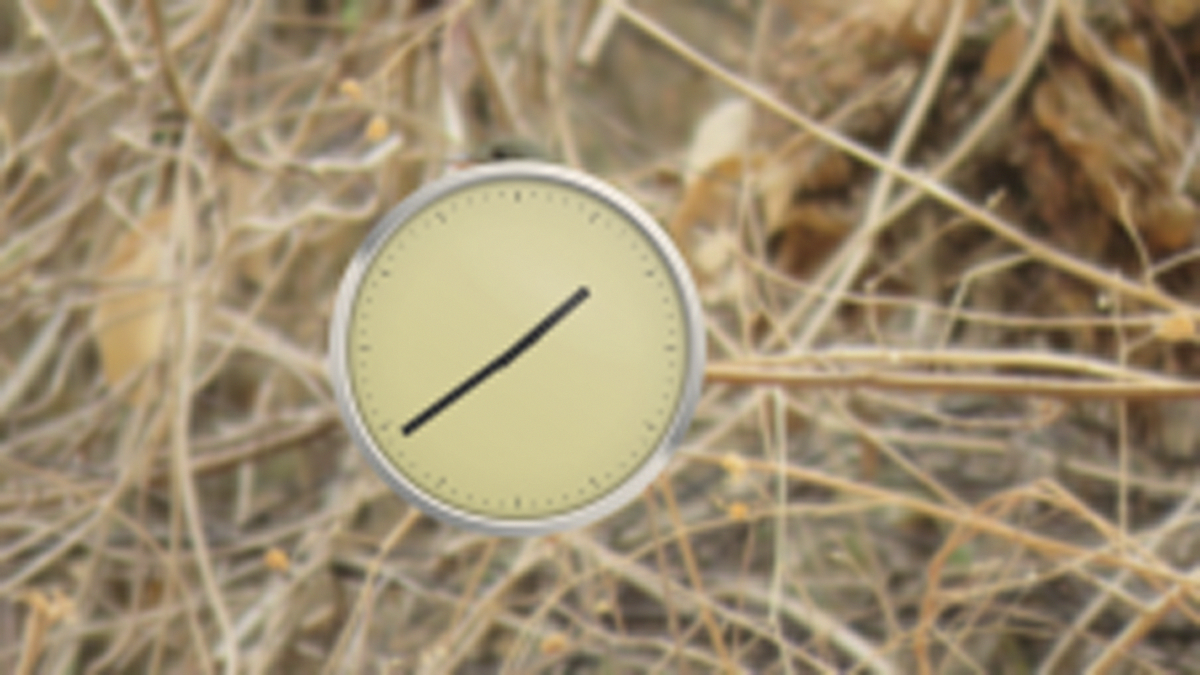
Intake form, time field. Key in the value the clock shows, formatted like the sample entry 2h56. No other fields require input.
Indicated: 1h39
